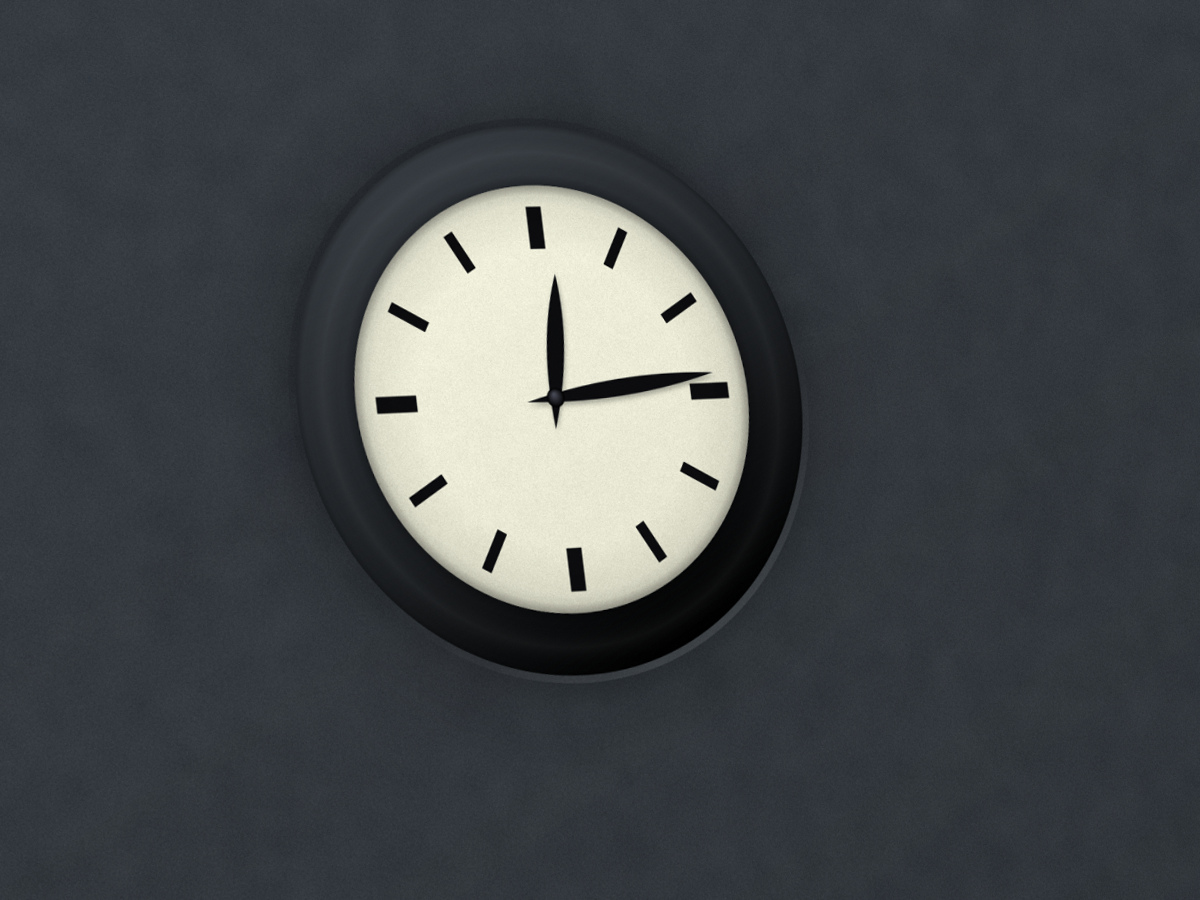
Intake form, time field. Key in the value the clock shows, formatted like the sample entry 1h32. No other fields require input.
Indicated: 12h14
